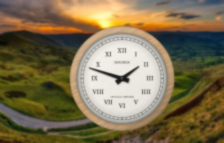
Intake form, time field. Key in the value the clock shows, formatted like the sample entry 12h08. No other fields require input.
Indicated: 1h48
